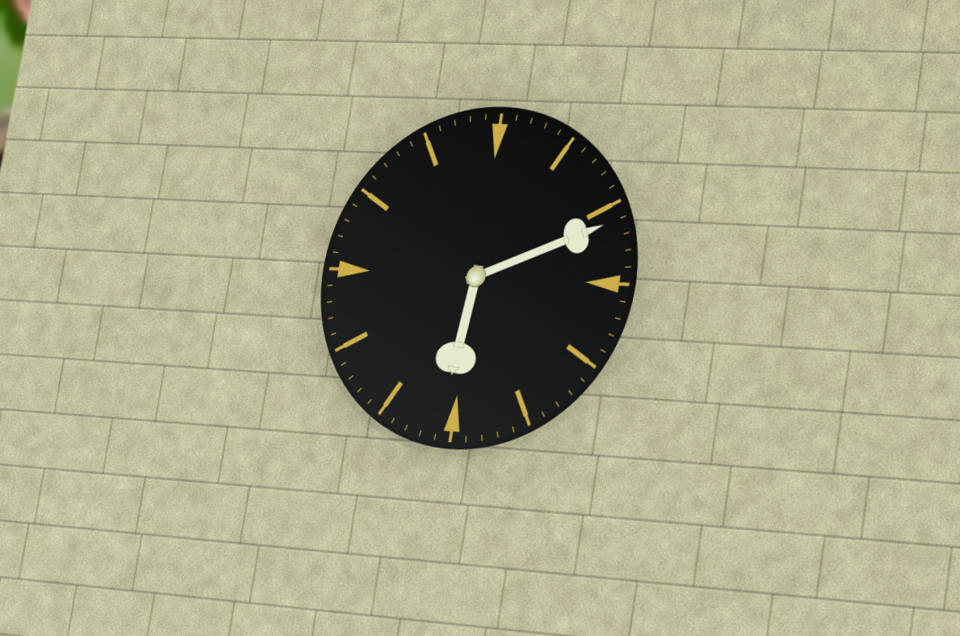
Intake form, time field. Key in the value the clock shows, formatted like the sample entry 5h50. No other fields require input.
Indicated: 6h11
